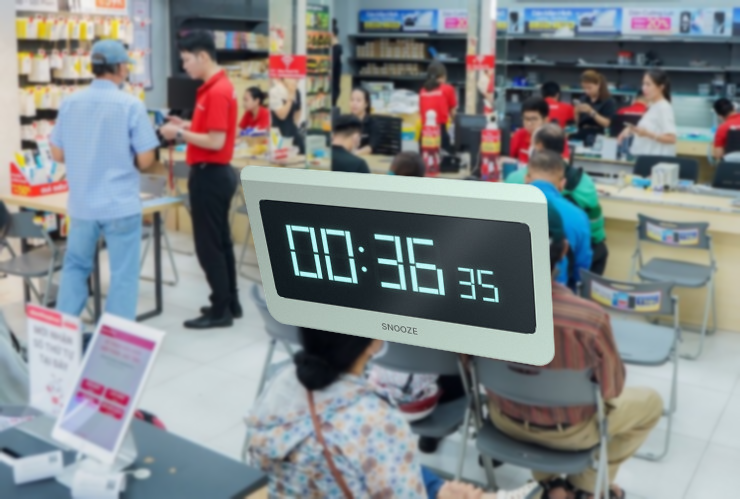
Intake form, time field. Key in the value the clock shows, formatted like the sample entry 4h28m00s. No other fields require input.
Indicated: 0h36m35s
